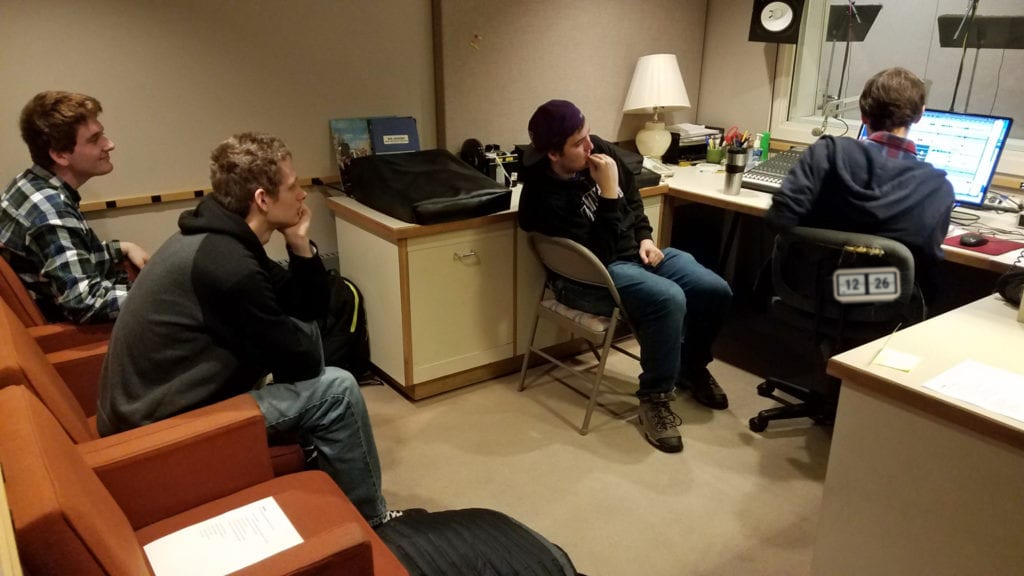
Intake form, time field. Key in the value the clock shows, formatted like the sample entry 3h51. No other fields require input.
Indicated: 12h26
